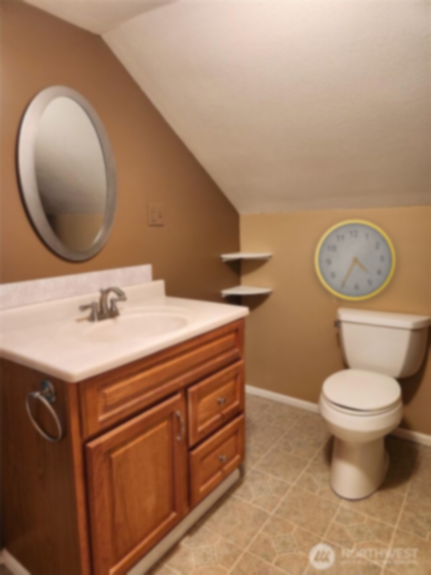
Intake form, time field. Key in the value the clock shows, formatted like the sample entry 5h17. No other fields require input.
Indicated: 4h35
